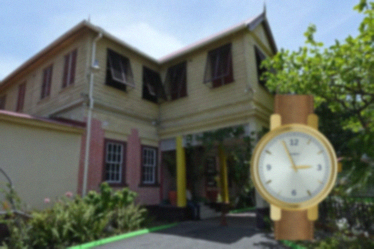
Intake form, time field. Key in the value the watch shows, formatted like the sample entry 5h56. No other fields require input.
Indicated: 2h56
